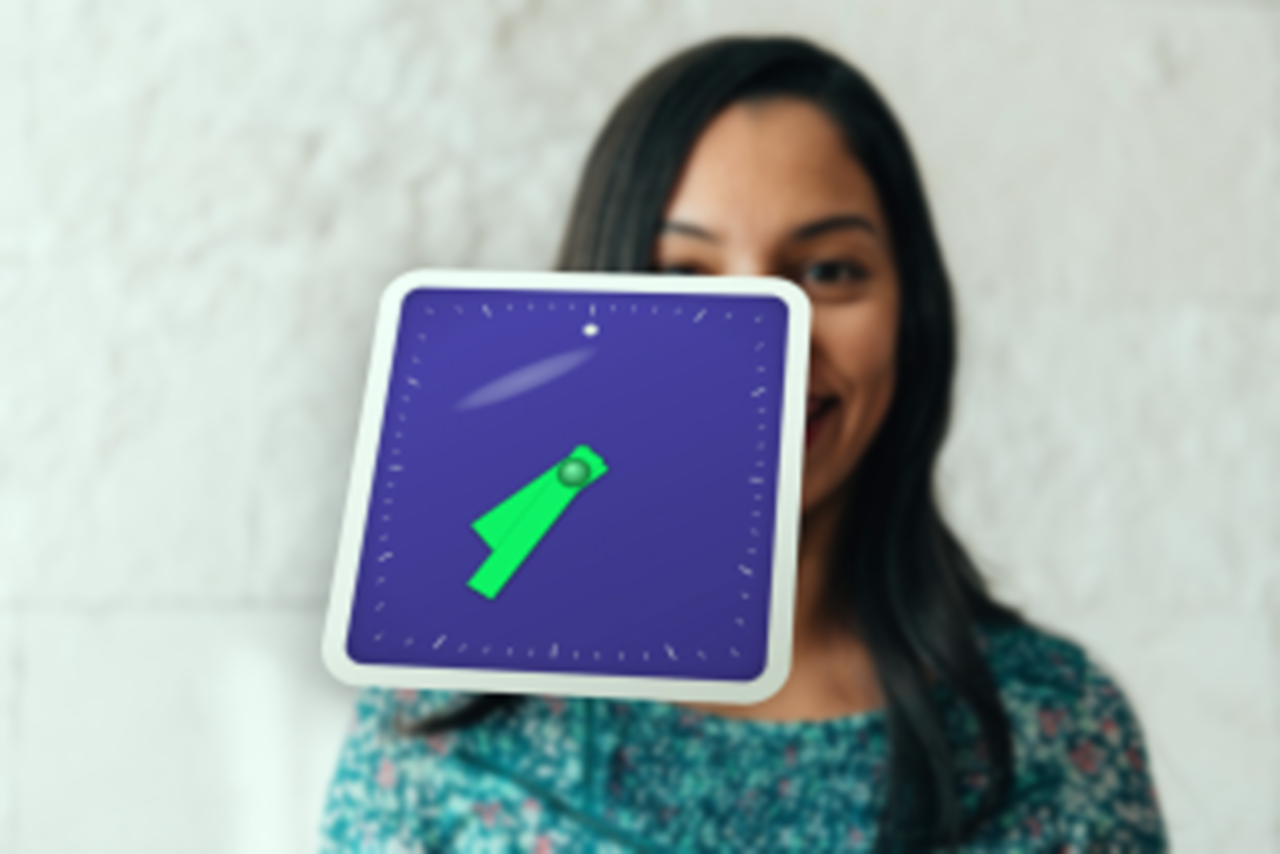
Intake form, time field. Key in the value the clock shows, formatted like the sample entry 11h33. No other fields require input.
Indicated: 7h35
